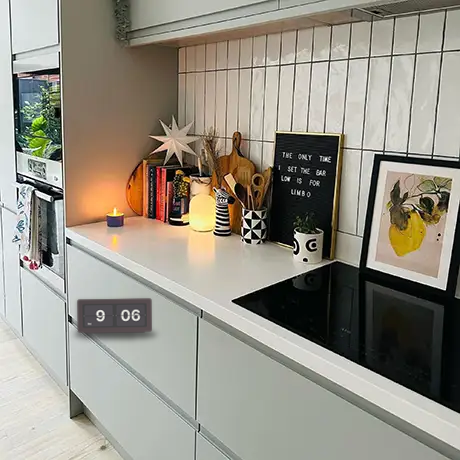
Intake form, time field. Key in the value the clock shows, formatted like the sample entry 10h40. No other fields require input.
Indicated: 9h06
